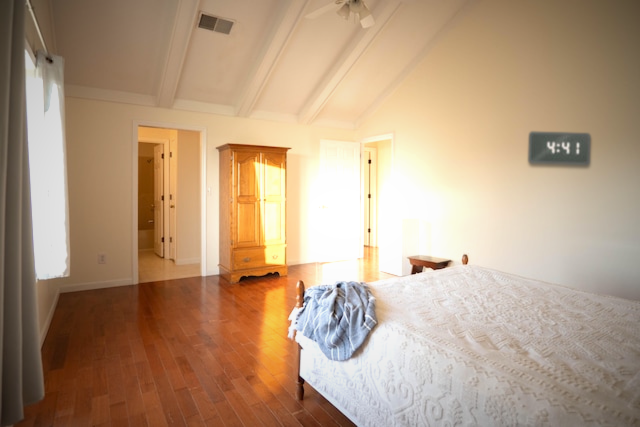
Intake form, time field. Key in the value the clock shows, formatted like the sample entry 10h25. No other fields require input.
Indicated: 4h41
